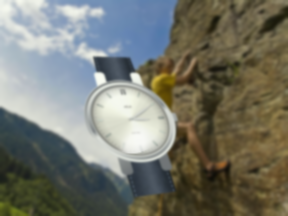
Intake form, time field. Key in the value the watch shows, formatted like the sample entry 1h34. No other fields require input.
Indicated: 3h10
